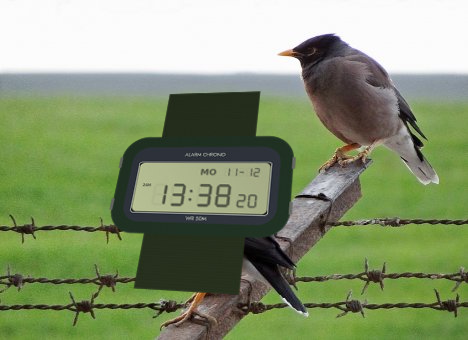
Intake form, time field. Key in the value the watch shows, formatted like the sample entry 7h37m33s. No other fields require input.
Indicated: 13h38m20s
